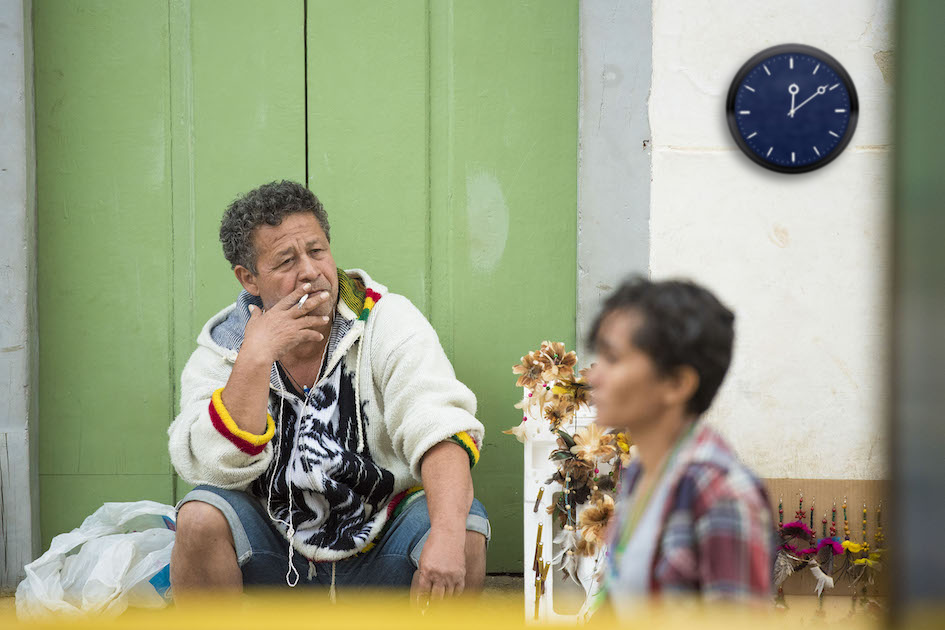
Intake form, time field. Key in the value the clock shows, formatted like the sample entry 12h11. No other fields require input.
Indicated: 12h09
